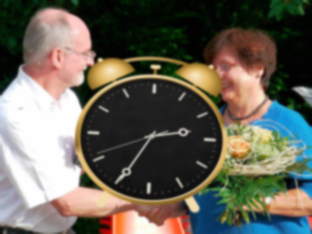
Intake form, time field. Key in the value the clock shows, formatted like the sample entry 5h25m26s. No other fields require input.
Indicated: 2h34m41s
